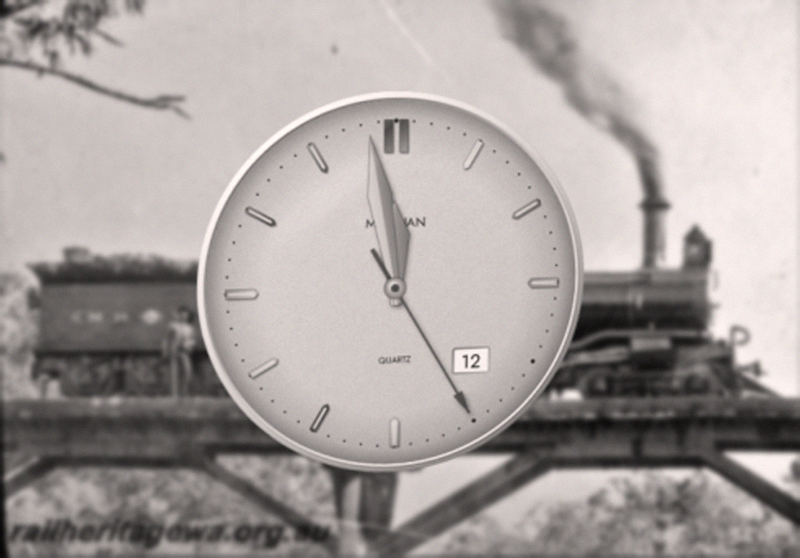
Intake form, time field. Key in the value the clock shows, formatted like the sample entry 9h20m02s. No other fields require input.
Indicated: 11h58m25s
